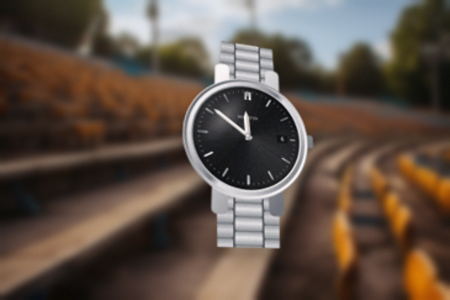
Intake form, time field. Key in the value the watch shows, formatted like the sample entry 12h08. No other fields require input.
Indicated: 11h51
